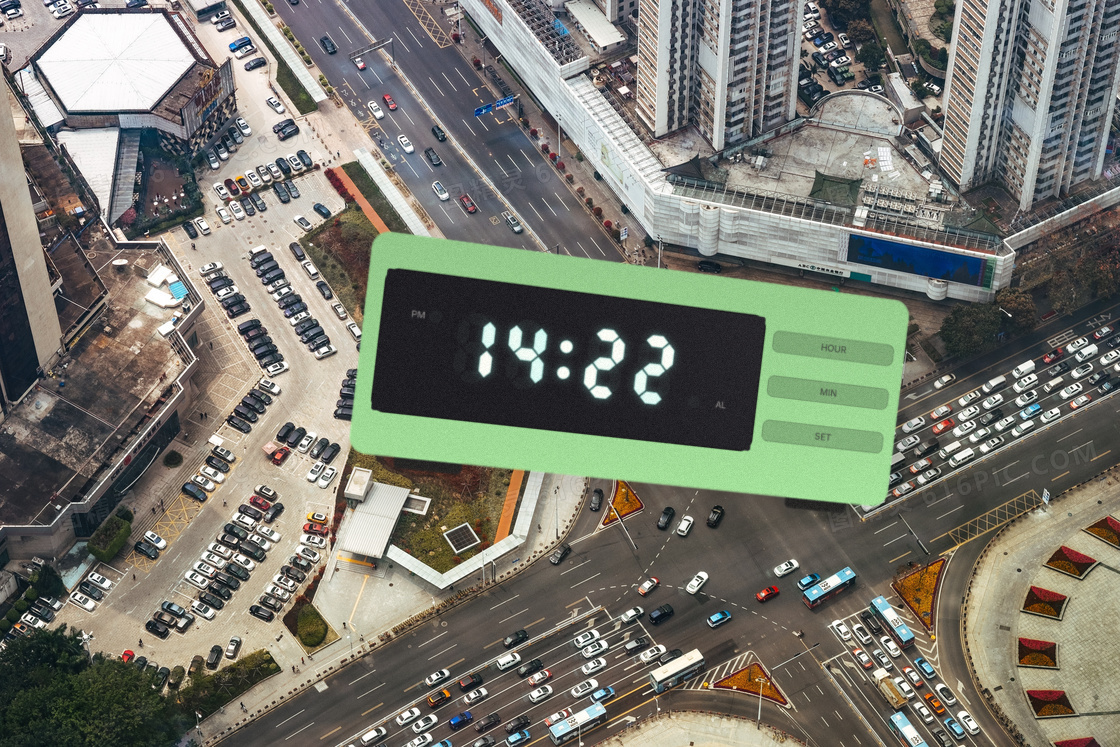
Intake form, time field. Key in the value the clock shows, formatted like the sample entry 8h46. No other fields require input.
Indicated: 14h22
